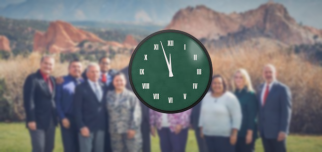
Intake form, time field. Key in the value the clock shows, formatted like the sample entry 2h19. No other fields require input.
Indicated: 11h57
